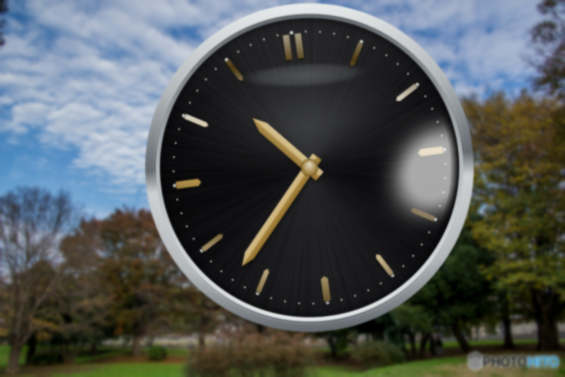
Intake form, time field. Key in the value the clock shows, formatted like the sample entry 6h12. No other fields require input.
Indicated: 10h37
